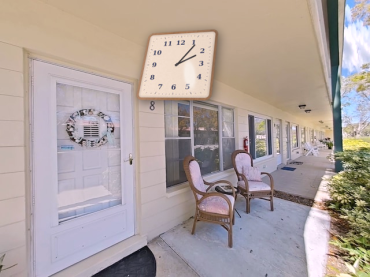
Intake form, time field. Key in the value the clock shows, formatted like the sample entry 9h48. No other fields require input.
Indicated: 2h06
